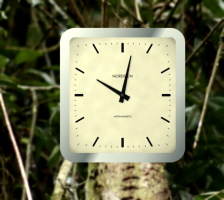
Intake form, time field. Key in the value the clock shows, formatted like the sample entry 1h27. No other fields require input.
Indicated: 10h02
